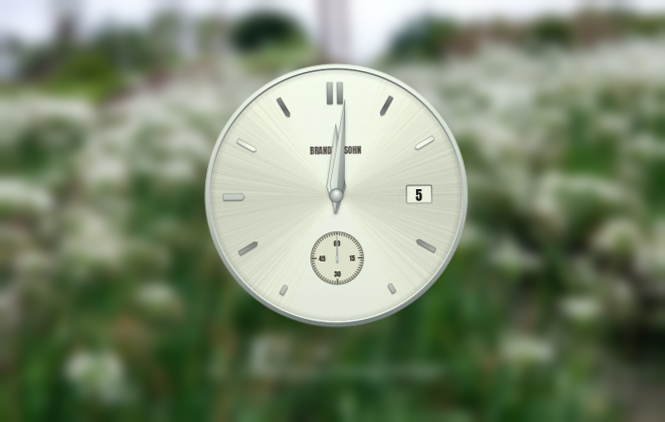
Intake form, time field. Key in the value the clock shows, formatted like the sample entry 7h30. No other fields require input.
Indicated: 12h01
